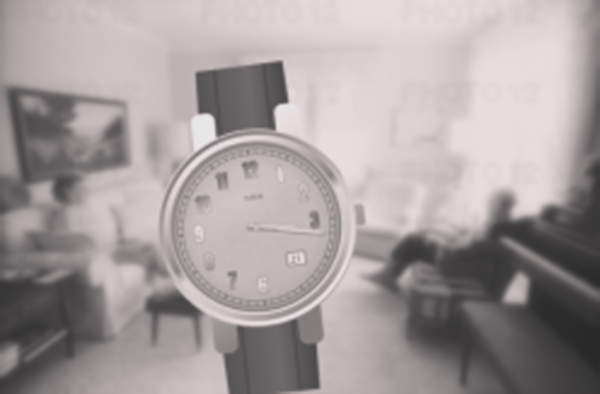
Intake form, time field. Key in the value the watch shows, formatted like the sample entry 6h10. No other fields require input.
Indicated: 3h17
